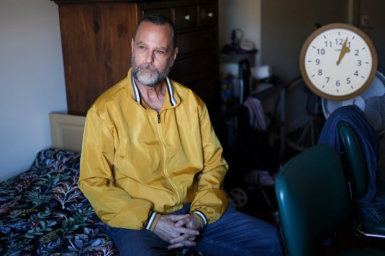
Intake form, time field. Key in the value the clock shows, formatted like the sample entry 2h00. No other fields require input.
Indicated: 1h03
